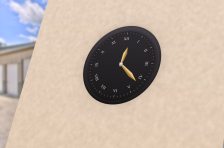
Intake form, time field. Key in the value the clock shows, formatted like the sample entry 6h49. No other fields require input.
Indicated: 12h22
